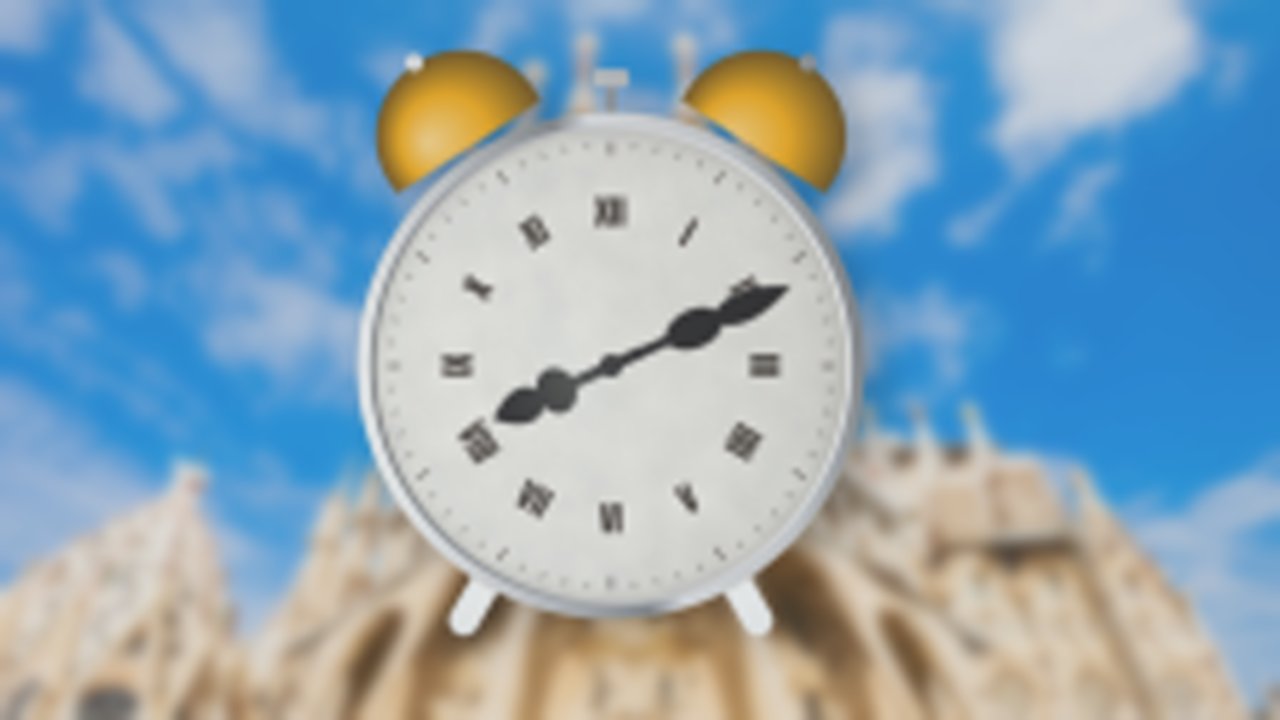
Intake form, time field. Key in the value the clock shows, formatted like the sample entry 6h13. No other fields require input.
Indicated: 8h11
